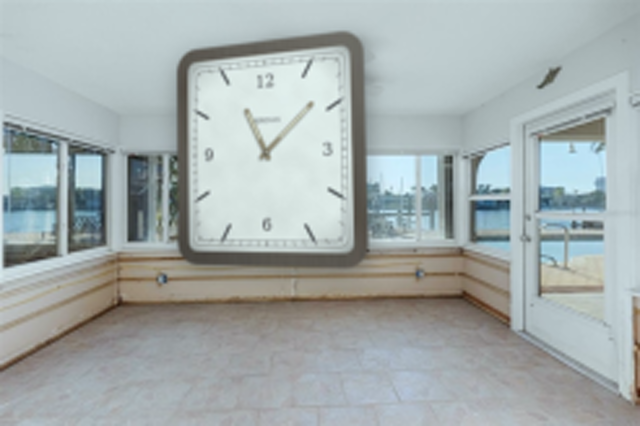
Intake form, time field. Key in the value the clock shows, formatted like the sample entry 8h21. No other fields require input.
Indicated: 11h08
